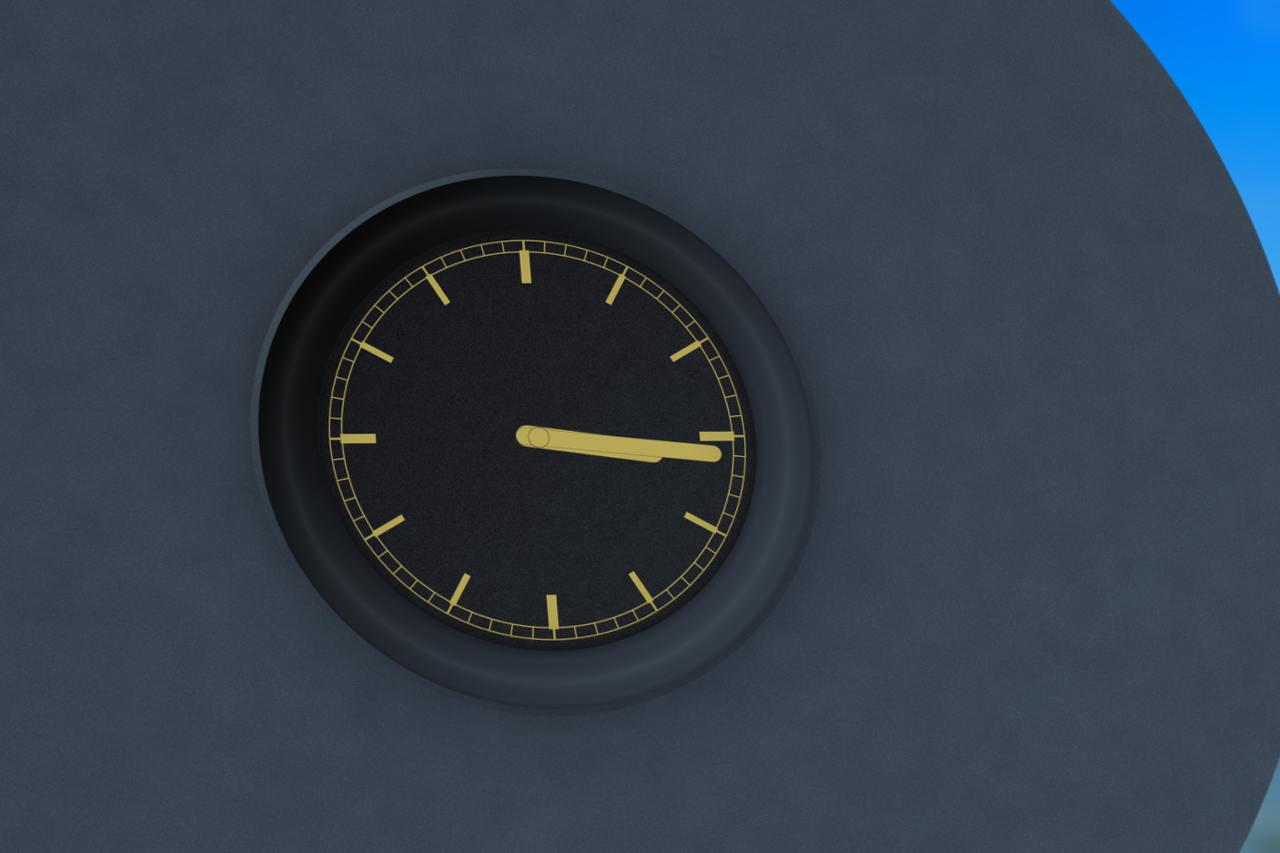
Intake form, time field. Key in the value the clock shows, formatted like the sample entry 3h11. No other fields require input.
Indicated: 3h16
